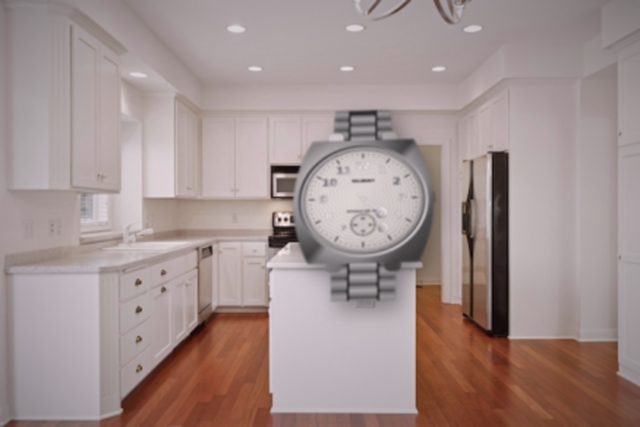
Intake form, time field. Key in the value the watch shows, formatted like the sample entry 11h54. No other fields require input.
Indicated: 4h25
